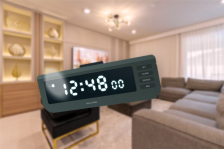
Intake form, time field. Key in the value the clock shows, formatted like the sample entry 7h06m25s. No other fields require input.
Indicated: 12h48m00s
